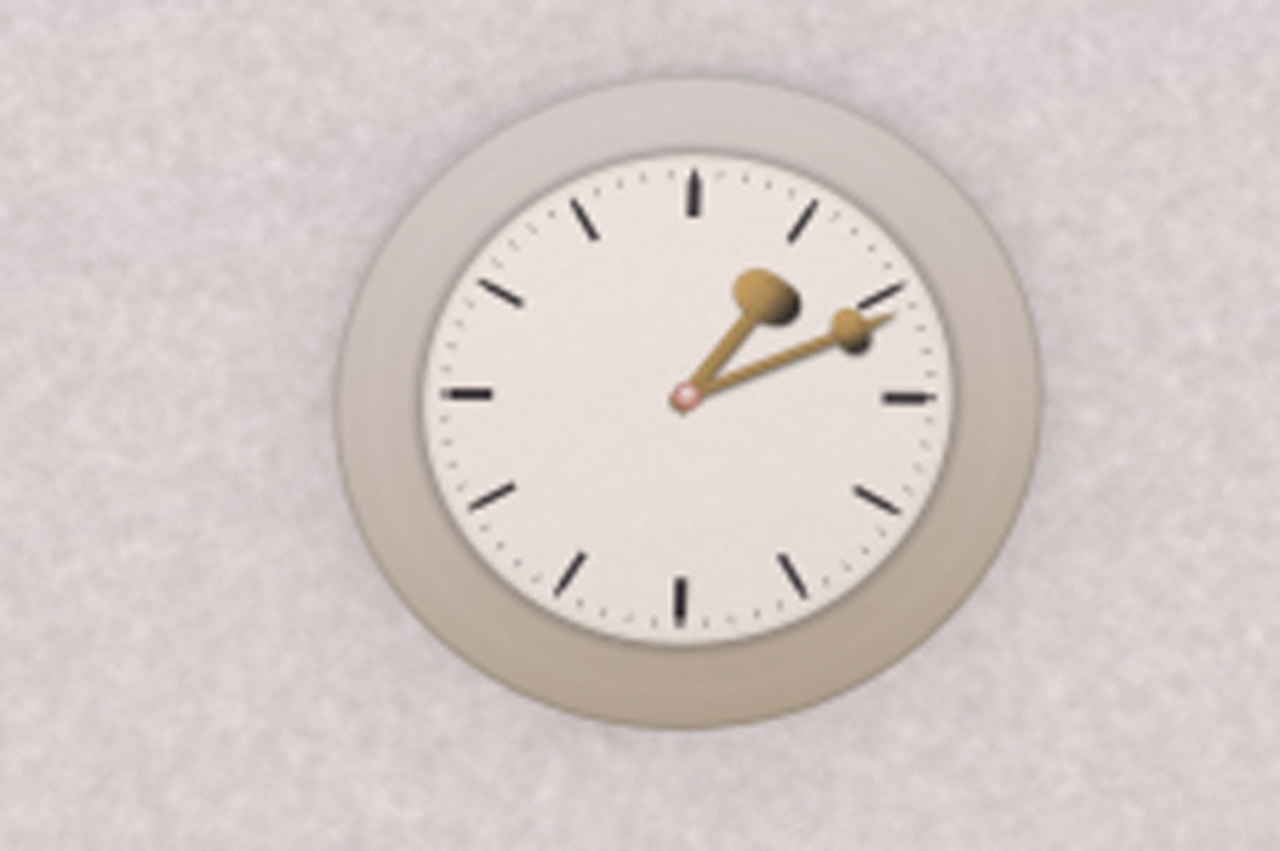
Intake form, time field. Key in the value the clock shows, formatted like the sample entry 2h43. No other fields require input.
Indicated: 1h11
